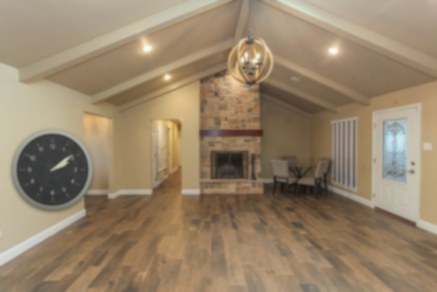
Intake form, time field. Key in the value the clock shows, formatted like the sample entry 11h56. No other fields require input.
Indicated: 2h09
